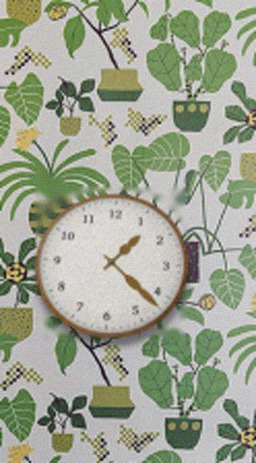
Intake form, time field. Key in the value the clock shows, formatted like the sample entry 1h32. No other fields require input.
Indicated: 1h22
